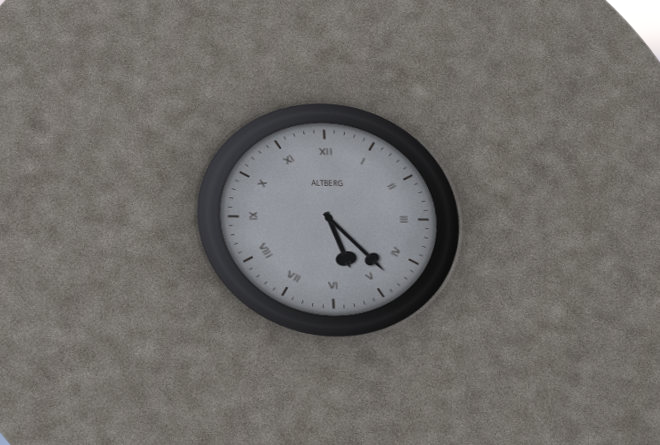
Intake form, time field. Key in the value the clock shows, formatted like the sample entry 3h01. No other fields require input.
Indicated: 5h23
